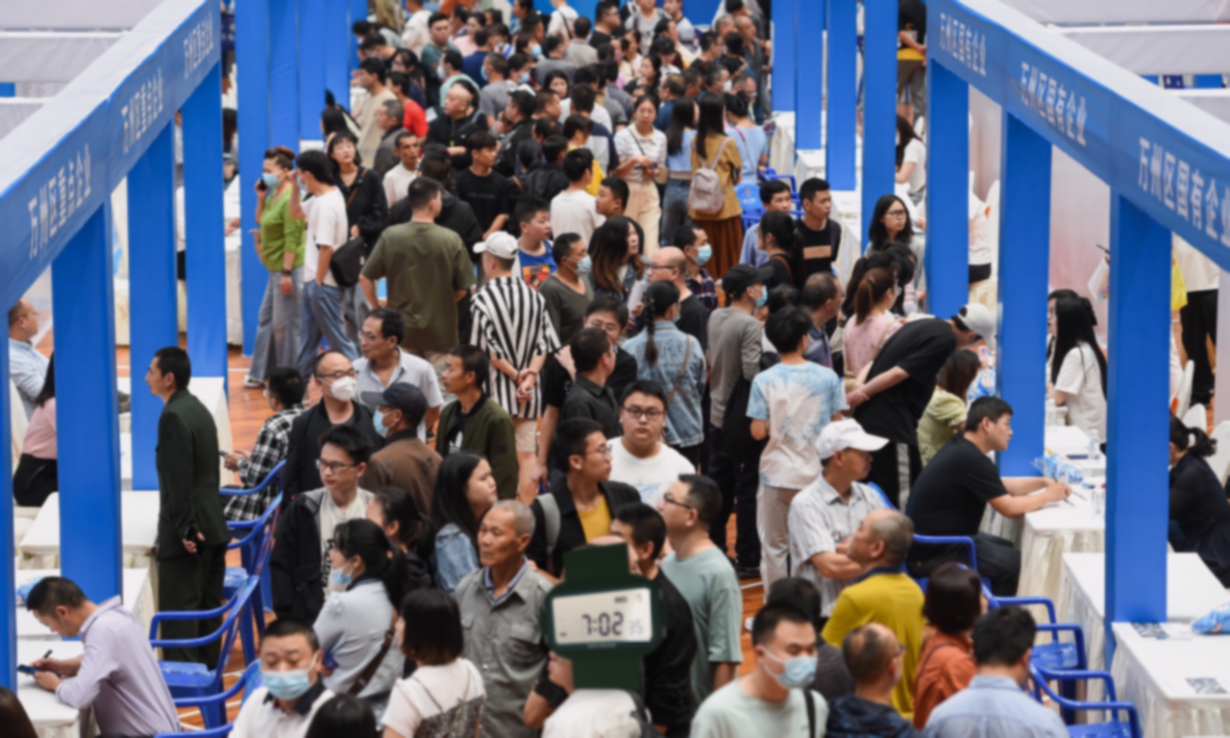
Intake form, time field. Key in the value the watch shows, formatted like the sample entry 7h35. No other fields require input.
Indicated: 7h02
